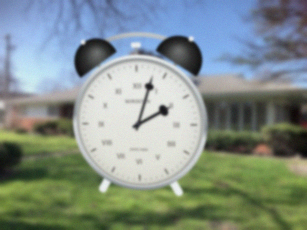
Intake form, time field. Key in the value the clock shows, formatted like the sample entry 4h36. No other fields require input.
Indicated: 2h03
